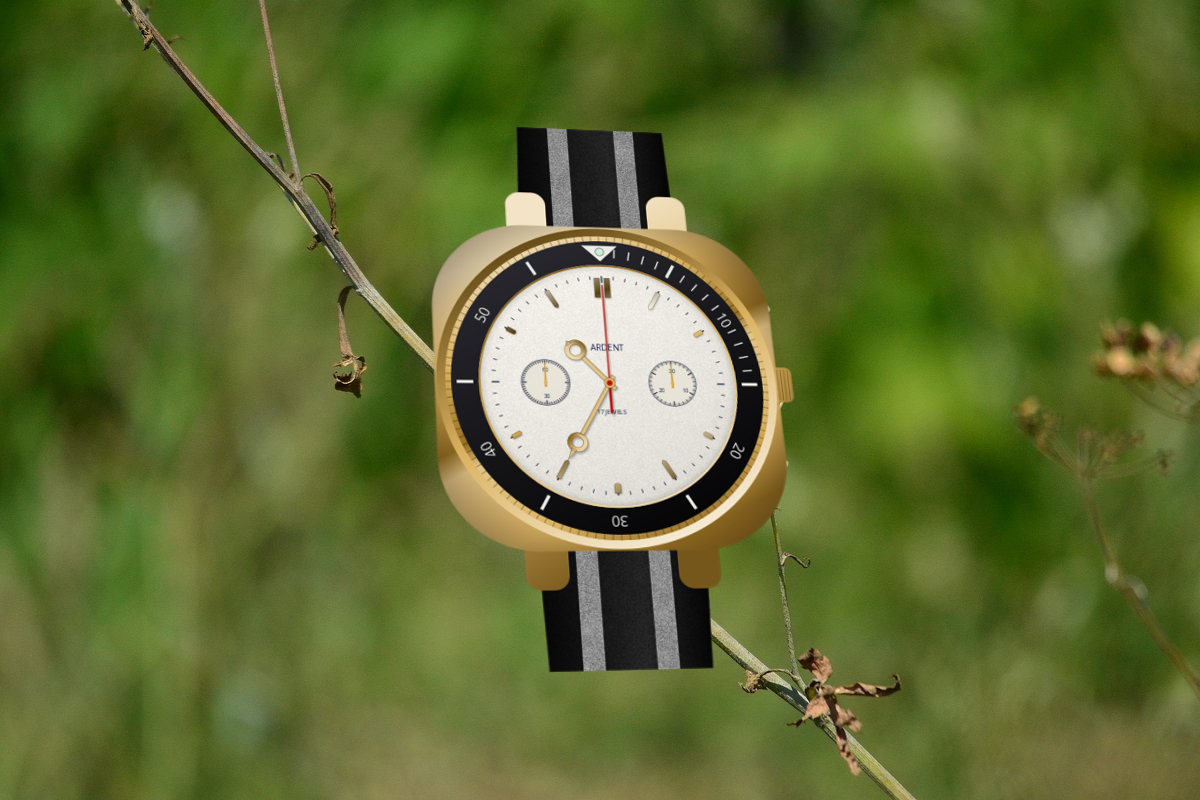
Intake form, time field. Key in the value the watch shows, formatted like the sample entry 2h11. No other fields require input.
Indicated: 10h35
